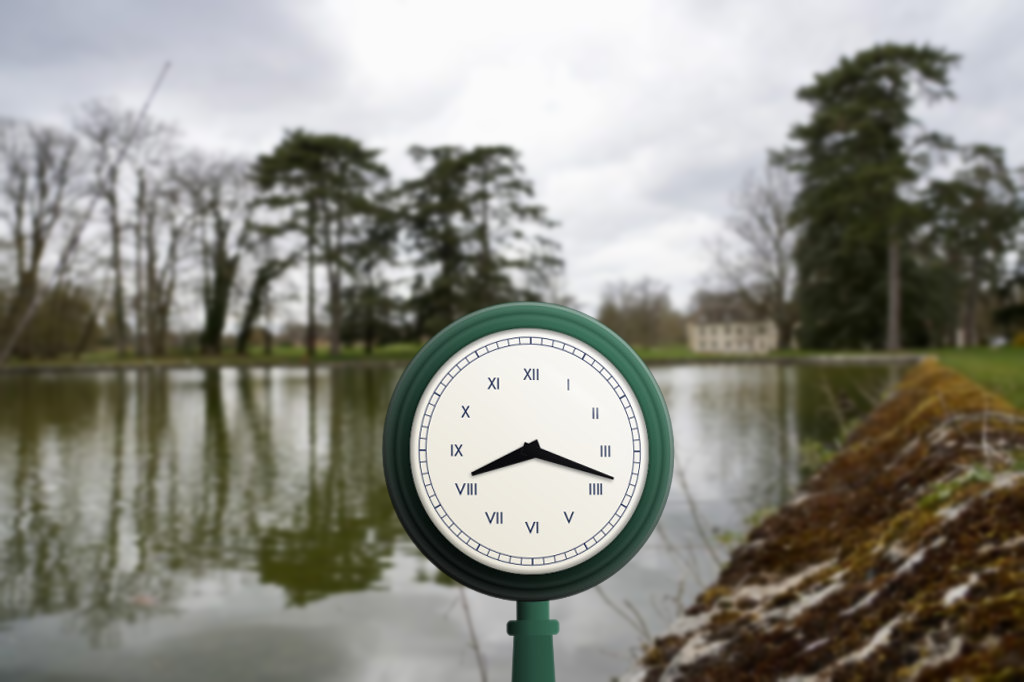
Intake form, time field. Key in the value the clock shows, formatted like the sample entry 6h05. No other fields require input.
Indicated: 8h18
